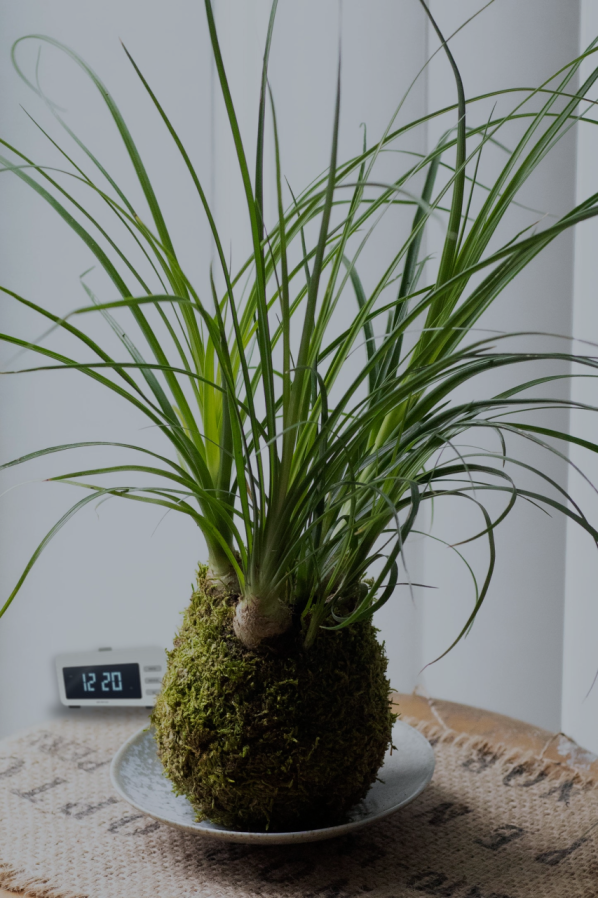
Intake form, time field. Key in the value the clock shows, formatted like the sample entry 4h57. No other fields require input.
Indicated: 12h20
